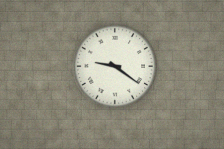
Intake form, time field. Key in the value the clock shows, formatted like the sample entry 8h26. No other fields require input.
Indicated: 9h21
